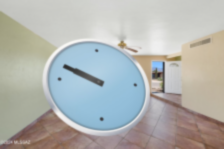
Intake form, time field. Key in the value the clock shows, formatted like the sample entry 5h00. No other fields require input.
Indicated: 9h49
